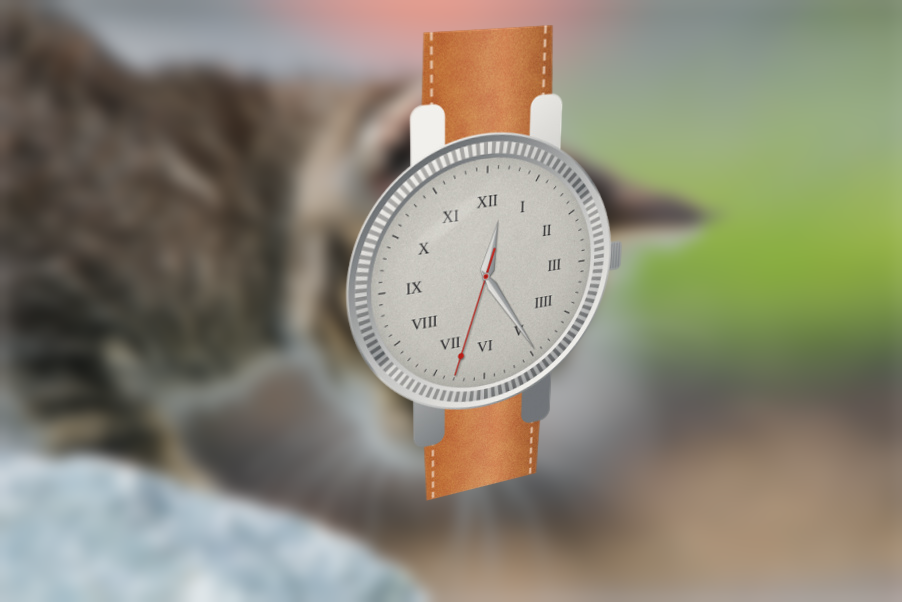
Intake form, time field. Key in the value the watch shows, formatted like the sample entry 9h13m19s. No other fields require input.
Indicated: 12h24m33s
